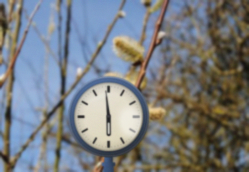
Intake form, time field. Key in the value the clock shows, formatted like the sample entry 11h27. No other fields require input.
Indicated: 5h59
